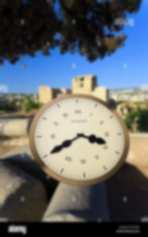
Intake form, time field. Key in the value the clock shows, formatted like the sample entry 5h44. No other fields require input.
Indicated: 3h40
